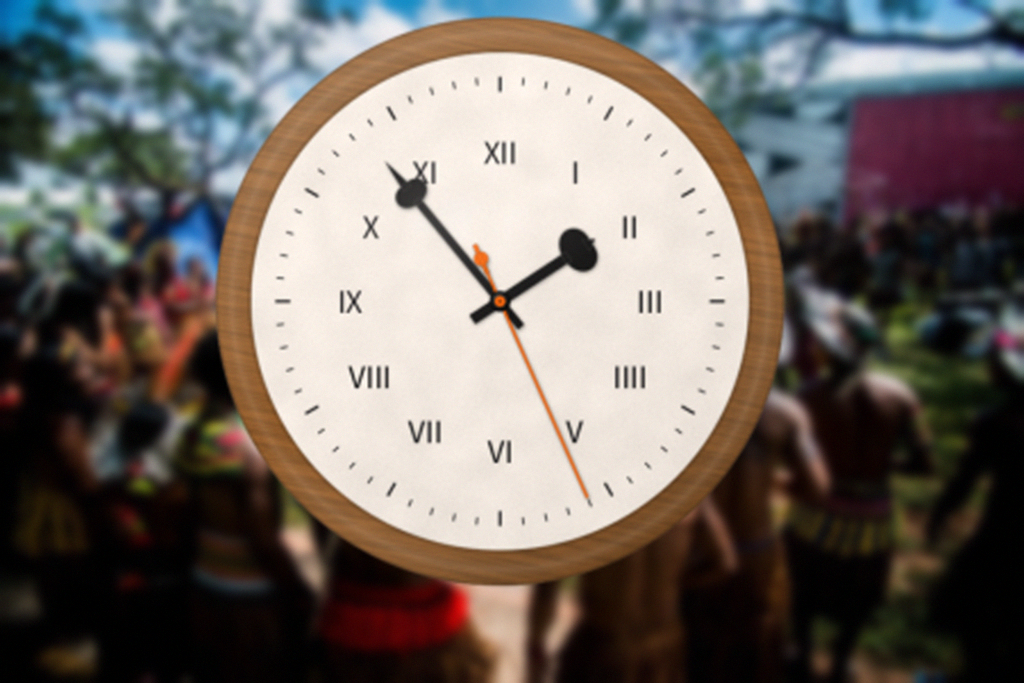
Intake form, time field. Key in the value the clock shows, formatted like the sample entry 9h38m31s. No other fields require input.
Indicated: 1h53m26s
